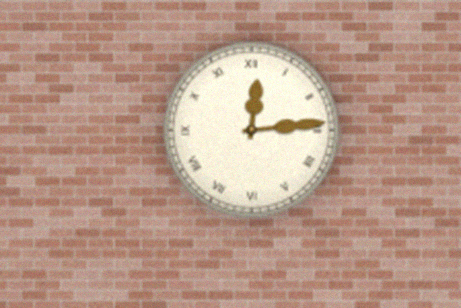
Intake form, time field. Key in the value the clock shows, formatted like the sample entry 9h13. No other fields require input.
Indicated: 12h14
